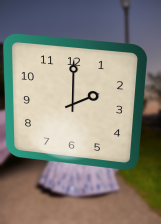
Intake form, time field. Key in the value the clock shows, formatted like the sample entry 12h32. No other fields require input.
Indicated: 2h00
